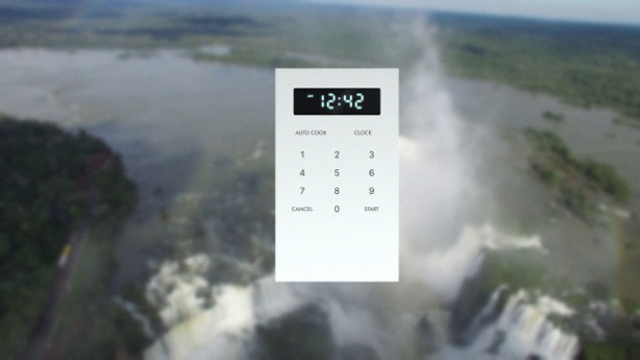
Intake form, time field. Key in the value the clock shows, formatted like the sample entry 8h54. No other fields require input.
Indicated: 12h42
